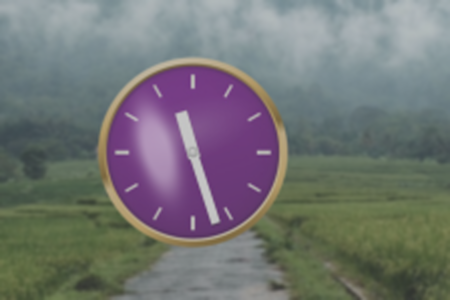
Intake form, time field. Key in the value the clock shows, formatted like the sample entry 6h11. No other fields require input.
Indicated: 11h27
